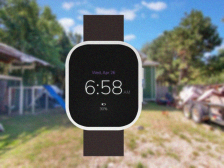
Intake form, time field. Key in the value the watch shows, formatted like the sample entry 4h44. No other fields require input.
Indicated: 6h58
